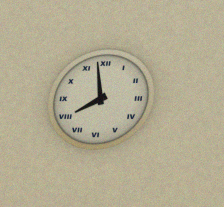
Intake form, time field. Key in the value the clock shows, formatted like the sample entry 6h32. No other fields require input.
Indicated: 7h58
